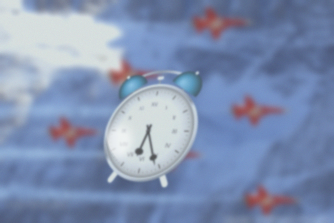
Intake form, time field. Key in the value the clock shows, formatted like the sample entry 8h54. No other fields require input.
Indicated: 6h26
